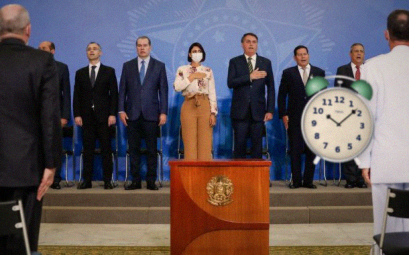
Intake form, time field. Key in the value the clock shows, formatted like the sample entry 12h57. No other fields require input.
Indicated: 10h08
